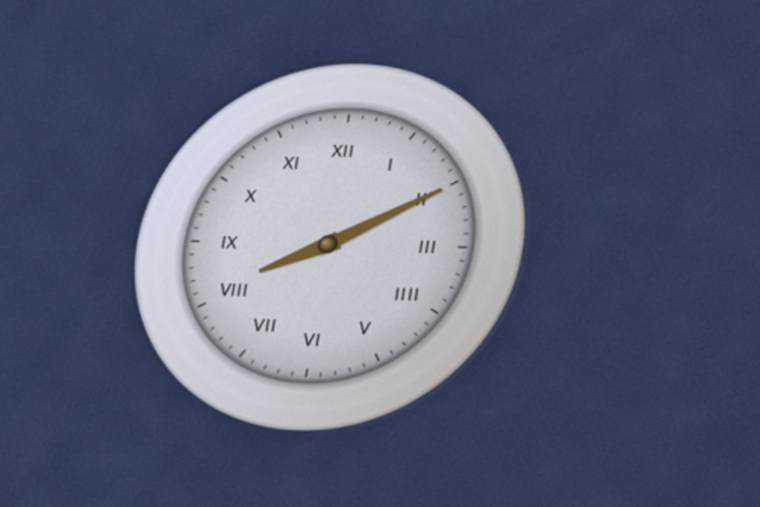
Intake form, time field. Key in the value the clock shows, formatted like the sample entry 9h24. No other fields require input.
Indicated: 8h10
